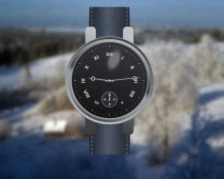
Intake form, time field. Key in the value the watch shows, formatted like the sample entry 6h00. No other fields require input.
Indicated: 9h14
